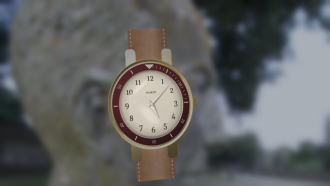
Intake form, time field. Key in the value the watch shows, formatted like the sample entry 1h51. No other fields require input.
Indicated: 5h08
